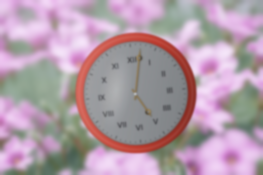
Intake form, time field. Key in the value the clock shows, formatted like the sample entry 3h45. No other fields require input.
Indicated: 5h02
